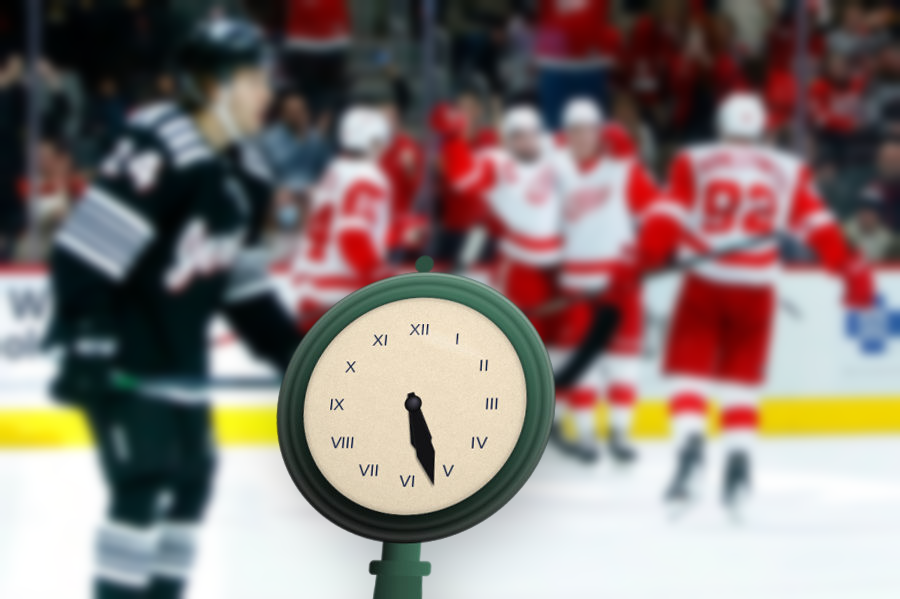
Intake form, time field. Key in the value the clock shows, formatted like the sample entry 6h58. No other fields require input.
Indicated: 5h27
